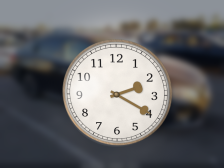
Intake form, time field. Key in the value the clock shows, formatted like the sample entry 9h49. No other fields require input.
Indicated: 2h20
